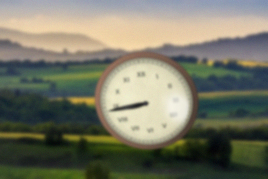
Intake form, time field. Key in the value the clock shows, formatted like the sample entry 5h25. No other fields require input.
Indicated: 8h44
